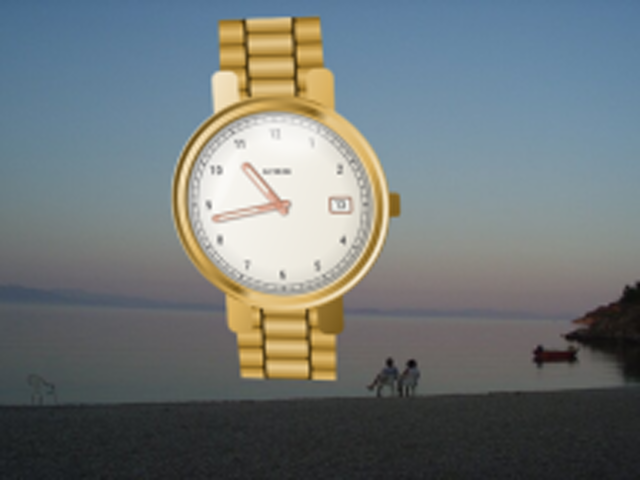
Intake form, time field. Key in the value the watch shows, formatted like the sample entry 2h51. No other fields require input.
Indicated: 10h43
